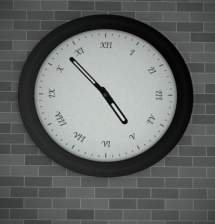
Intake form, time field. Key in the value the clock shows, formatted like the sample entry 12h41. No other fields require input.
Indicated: 4h53
